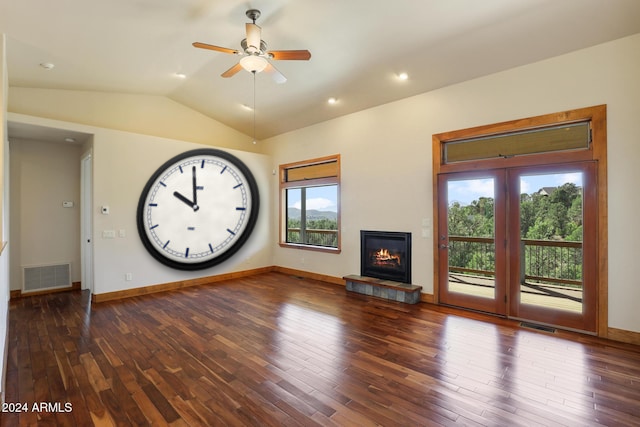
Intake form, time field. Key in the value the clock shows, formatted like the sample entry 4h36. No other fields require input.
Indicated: 9h58
